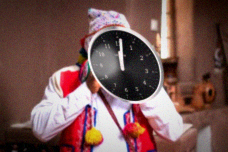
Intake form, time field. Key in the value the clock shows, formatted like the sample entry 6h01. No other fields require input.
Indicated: 12h01
